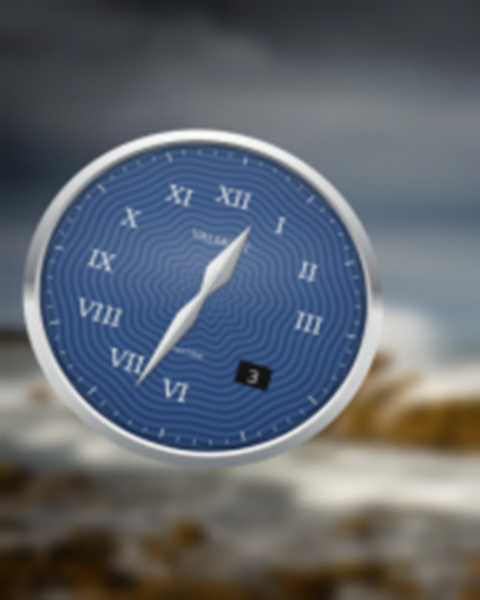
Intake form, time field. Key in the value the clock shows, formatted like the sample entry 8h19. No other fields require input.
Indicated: 12h33
